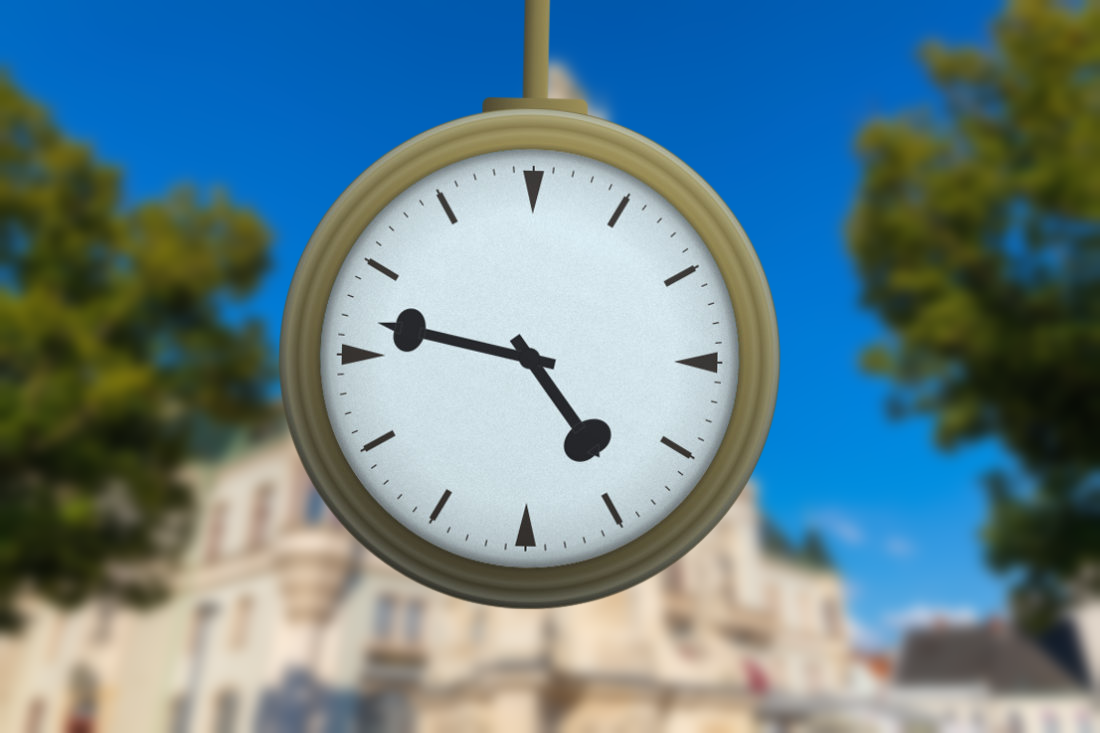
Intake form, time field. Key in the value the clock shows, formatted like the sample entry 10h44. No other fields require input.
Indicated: 4h47
